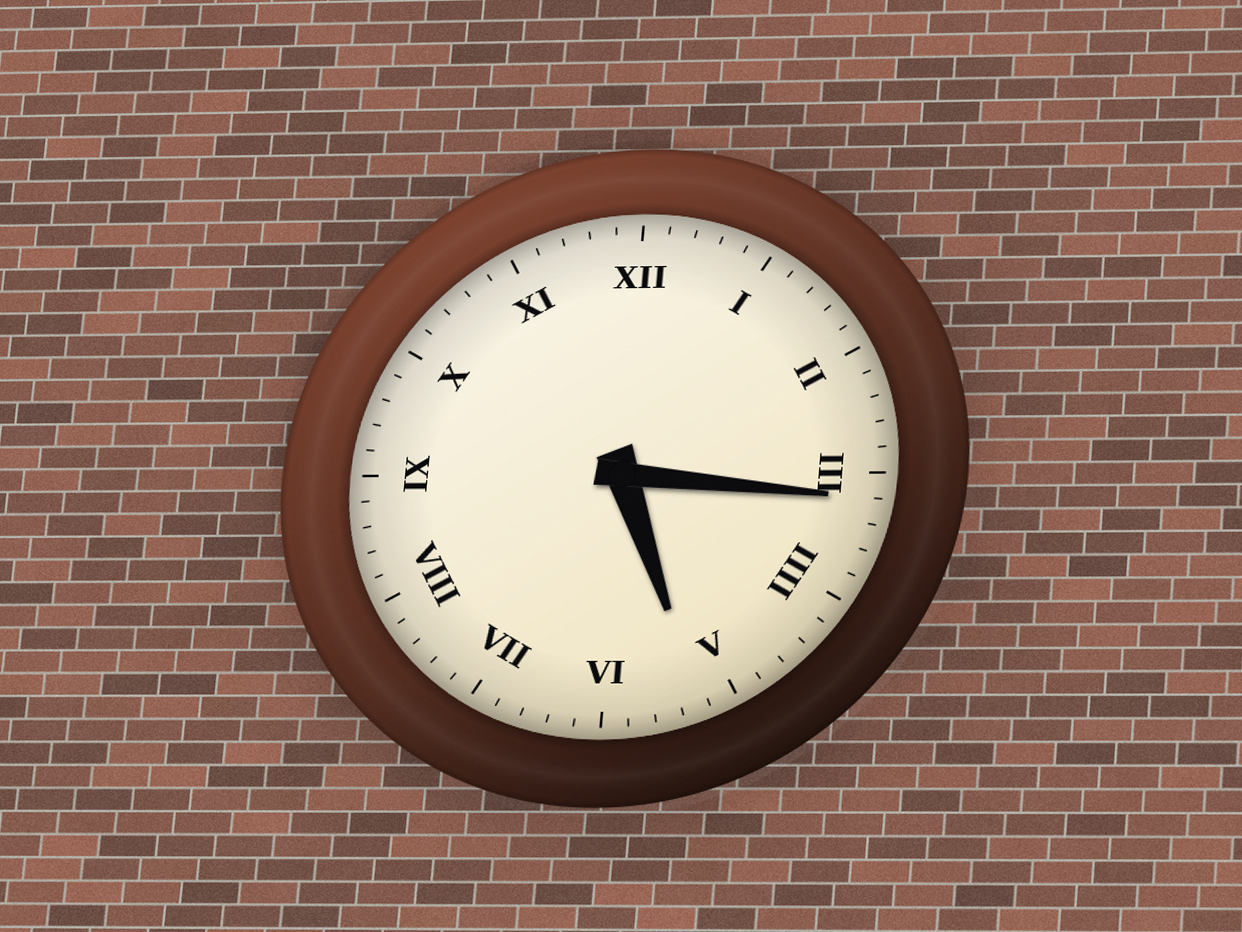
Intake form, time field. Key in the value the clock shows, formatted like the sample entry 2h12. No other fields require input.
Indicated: 5h16
